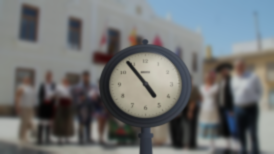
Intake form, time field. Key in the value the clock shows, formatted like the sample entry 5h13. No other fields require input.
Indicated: 4h54
